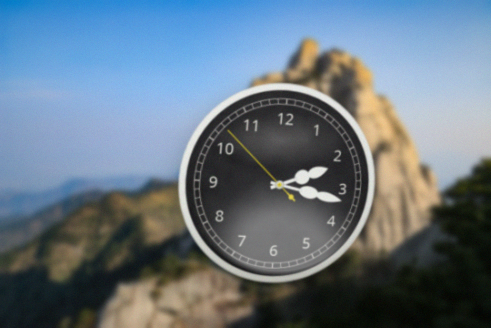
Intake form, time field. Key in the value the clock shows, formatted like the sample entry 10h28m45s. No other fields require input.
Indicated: 2h16m52s
